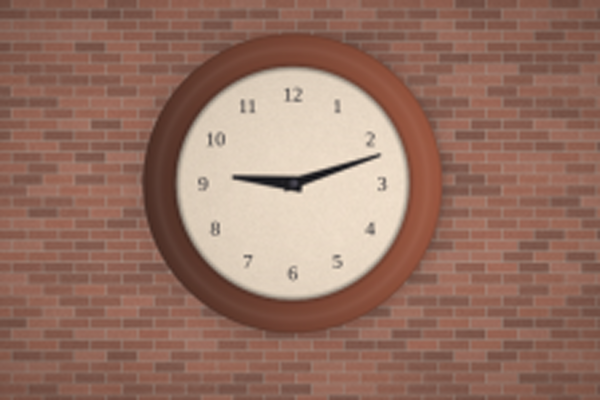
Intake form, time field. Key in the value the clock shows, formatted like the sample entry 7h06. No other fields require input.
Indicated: 9h12
